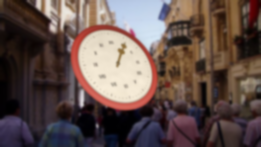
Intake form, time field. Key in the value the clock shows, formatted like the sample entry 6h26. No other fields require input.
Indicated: 1h06
